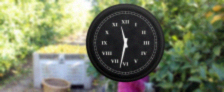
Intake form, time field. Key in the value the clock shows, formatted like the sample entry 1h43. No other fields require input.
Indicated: 11h32
